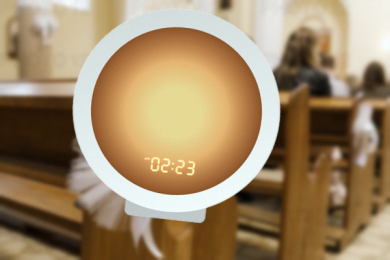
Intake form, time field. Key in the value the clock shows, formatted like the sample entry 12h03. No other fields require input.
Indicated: 2h23
